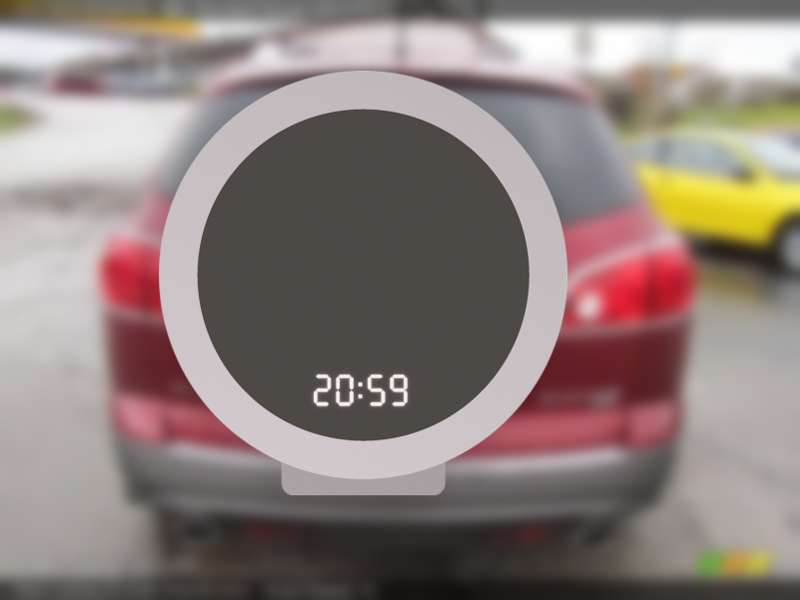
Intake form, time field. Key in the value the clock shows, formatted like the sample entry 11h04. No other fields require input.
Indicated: 20h59
